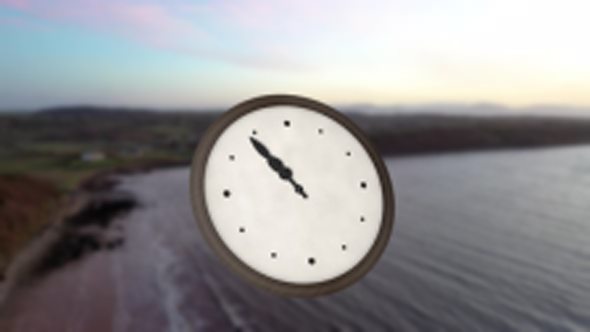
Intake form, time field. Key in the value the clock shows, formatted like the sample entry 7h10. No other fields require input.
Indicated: 10h54
